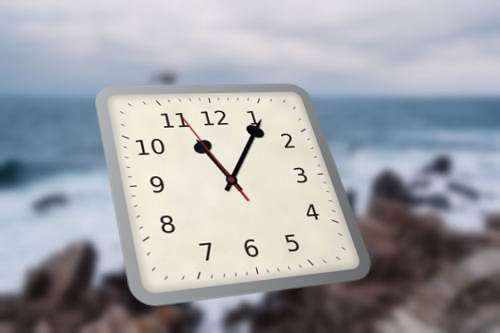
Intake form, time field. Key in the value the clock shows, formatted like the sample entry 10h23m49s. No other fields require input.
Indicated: 11h05m56s
